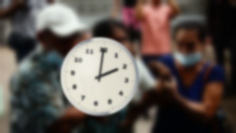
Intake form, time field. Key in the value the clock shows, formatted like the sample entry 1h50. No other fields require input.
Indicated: 2h00
